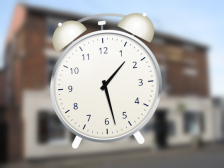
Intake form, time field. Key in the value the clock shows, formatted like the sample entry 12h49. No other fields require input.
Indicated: 1h28
